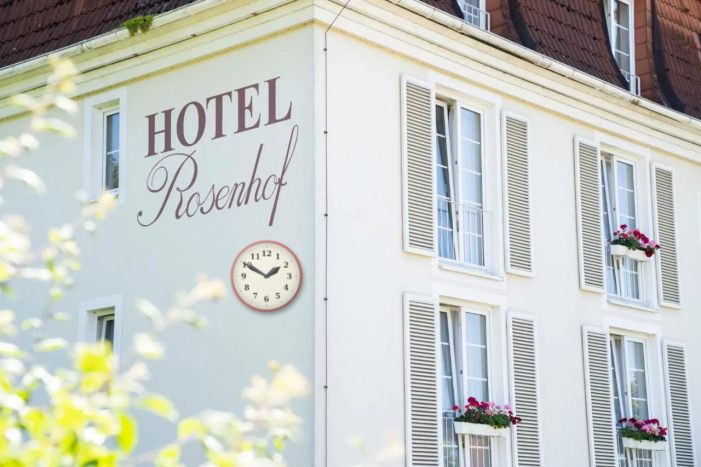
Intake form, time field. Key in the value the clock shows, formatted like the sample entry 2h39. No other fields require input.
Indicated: 1h50
